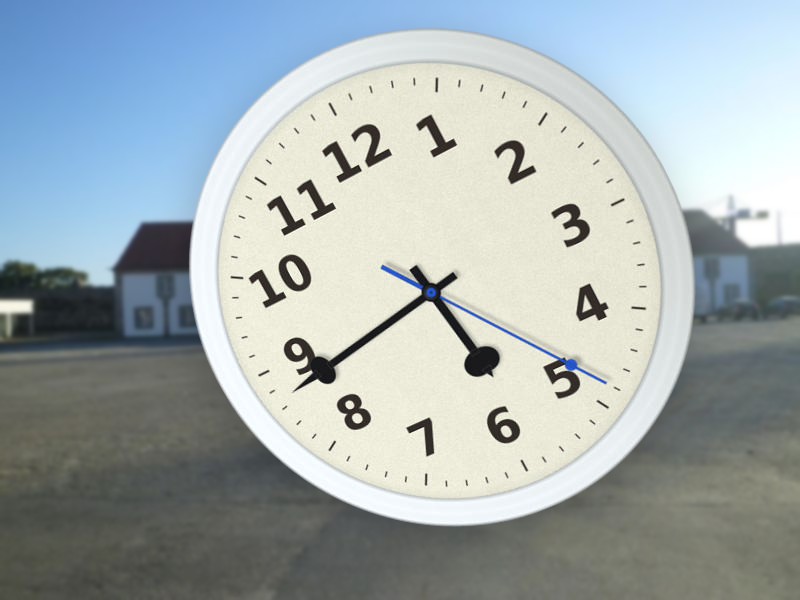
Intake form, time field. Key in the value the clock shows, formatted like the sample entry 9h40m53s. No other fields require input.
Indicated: 5h43m24s
